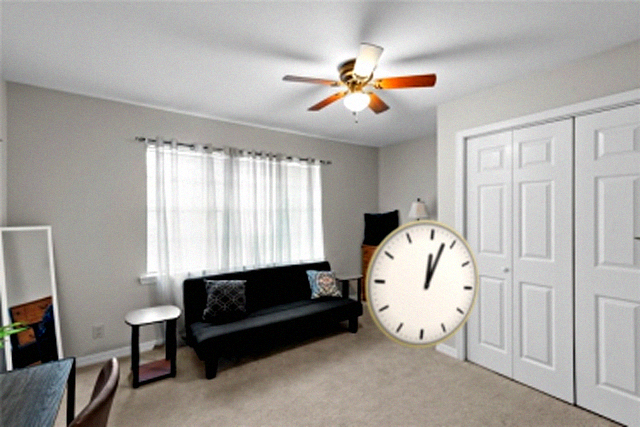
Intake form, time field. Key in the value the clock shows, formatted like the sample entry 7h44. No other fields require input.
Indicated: 12h03
